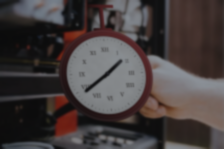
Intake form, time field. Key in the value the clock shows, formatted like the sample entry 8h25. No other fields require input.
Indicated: 1h39
